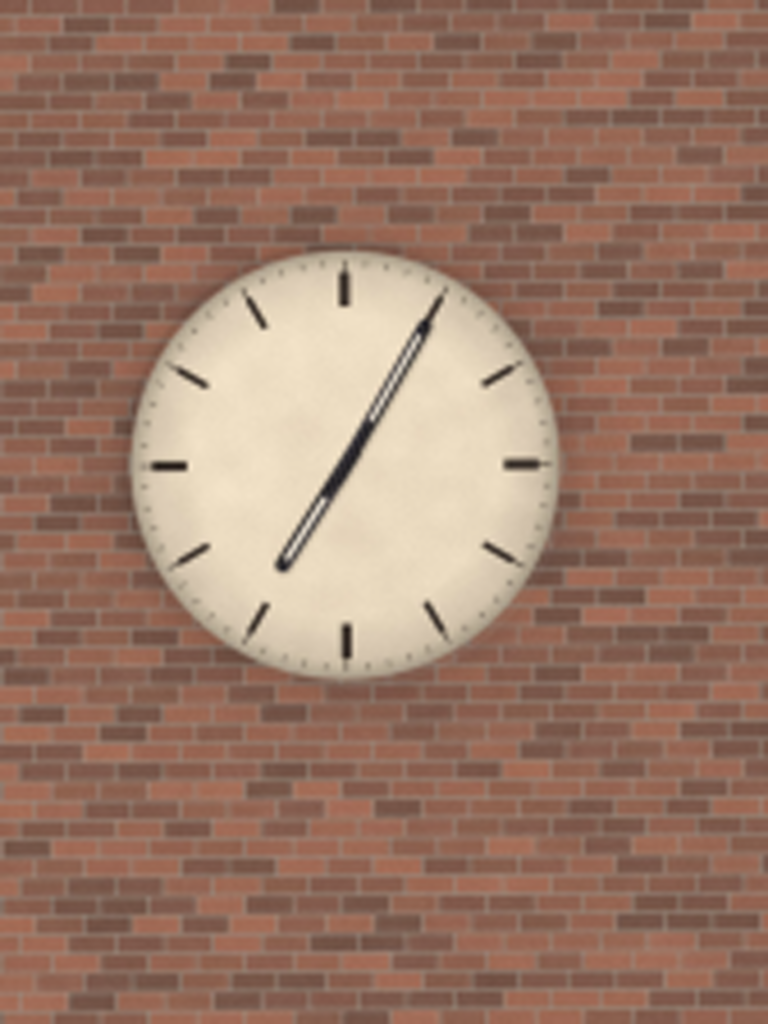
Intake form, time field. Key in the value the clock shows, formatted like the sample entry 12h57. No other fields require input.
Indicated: 7h05
